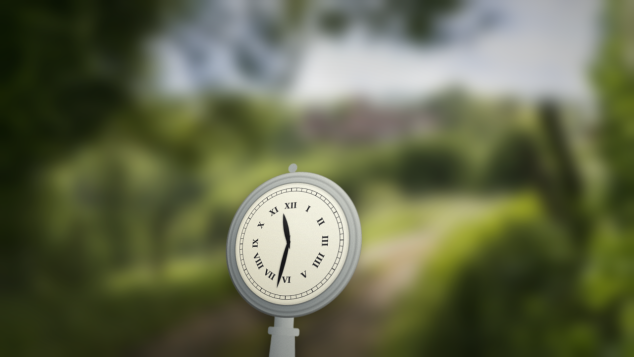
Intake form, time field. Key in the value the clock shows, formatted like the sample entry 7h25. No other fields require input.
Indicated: 11h32
